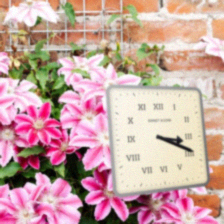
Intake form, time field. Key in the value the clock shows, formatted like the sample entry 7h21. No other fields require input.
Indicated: 3h19
